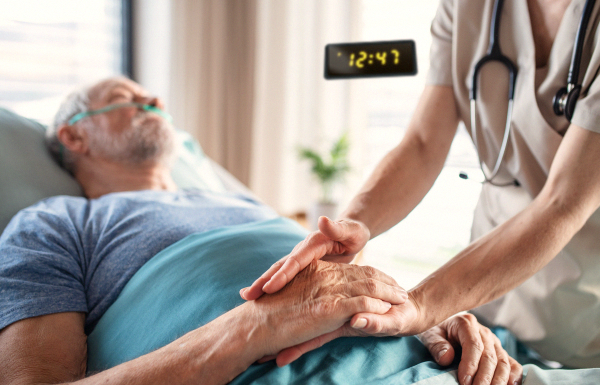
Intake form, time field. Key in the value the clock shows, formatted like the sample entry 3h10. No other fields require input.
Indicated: 12h47
